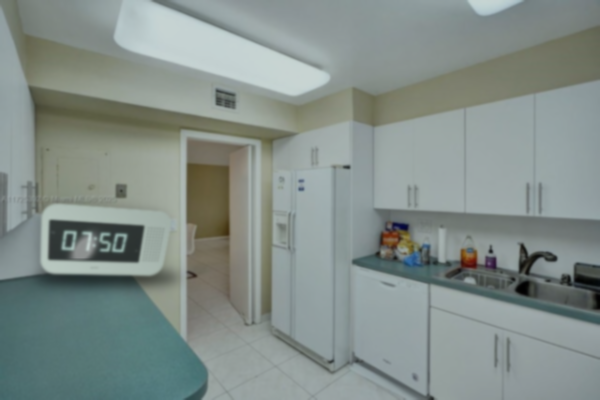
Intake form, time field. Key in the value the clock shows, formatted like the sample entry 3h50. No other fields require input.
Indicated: 7h50
